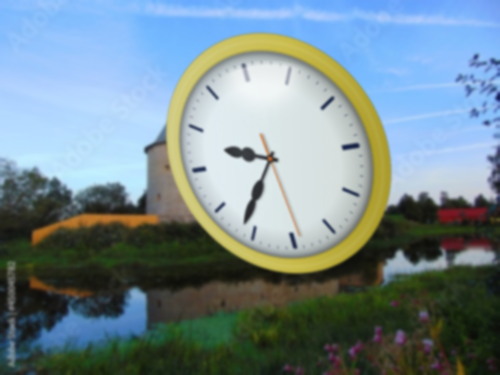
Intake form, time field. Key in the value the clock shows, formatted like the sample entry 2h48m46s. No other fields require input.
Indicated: 9h36m29s
